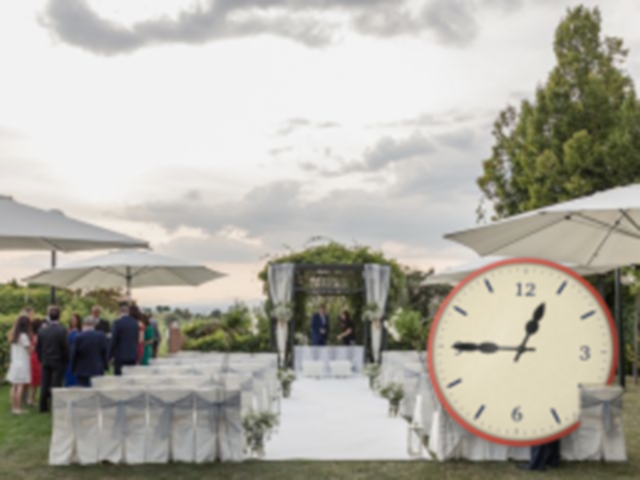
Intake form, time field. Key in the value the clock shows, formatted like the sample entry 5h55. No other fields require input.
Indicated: 12h45
